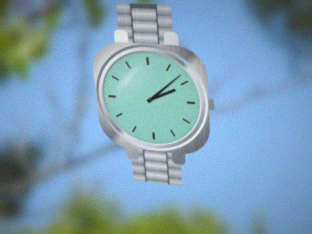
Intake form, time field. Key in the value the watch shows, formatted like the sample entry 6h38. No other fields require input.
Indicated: 2h08
